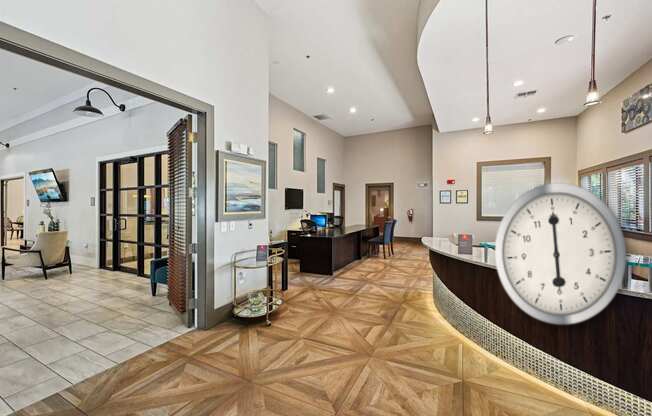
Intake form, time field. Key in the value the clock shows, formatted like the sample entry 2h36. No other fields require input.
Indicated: 6h00
